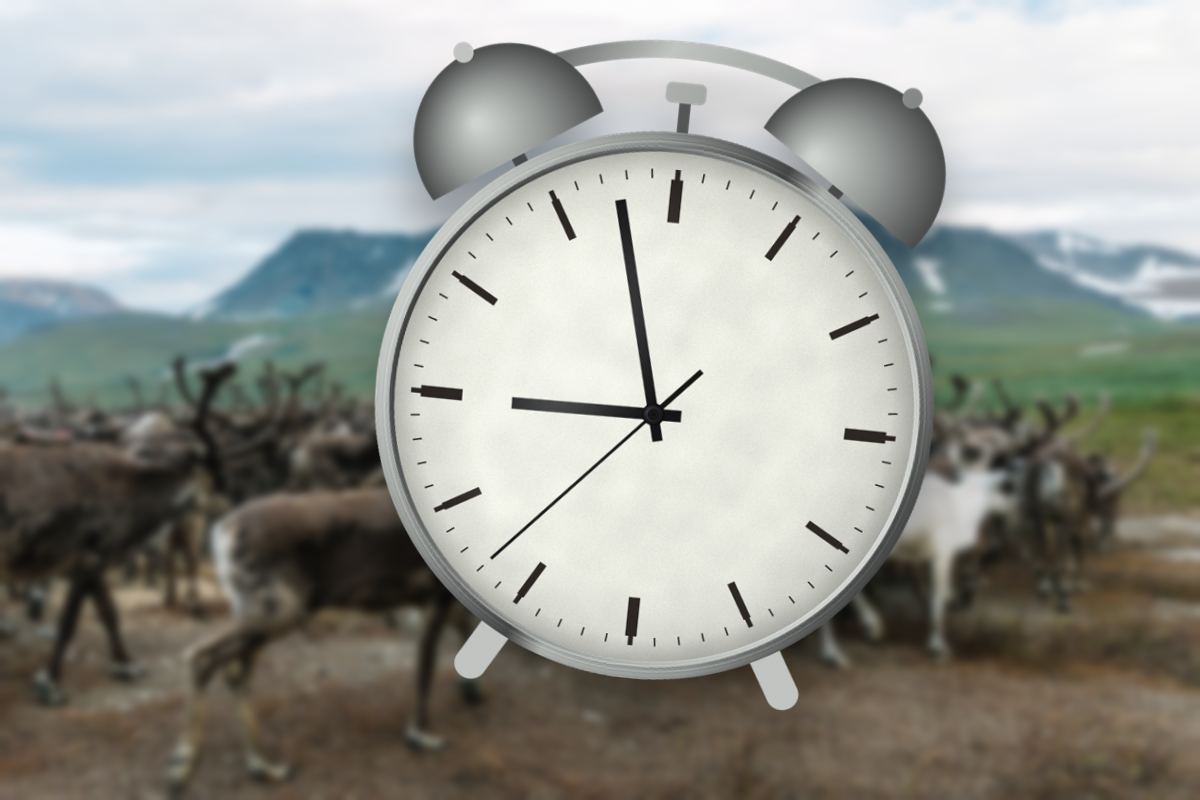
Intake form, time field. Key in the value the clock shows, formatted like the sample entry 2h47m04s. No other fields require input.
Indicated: 8h57m37s
